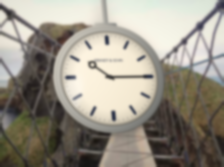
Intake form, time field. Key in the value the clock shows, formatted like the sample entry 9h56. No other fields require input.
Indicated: 10h15
